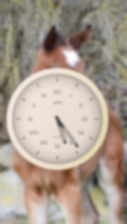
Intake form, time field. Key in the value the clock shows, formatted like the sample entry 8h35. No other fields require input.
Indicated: 5h24
